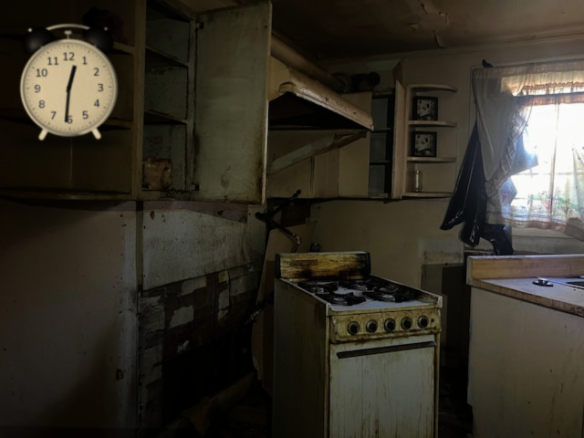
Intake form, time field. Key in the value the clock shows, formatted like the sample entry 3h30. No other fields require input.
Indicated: 12h31
